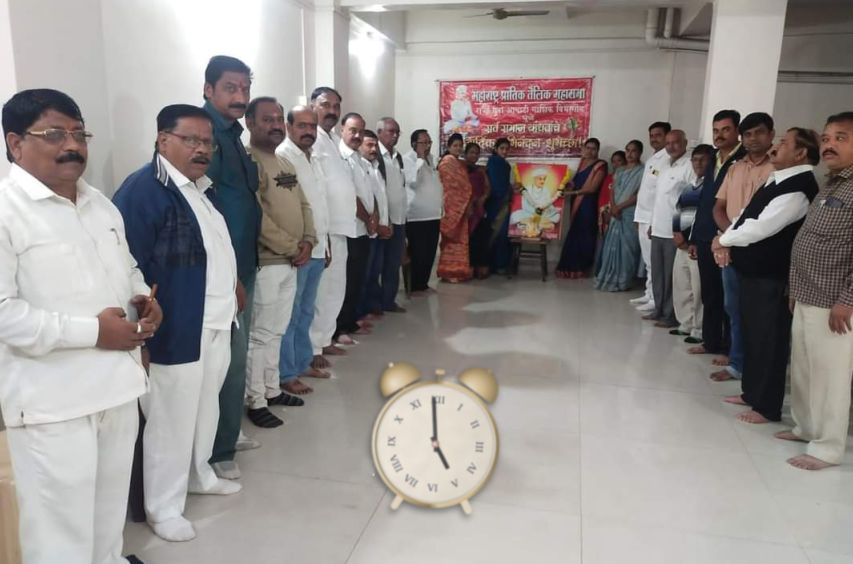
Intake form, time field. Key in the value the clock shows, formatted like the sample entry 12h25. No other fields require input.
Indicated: 4h59
